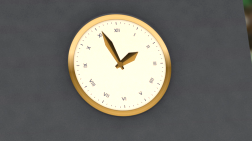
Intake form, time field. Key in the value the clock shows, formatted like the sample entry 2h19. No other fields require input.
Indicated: 1h56
